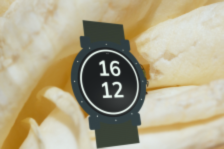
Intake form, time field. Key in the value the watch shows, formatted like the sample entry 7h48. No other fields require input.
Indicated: 16h12
